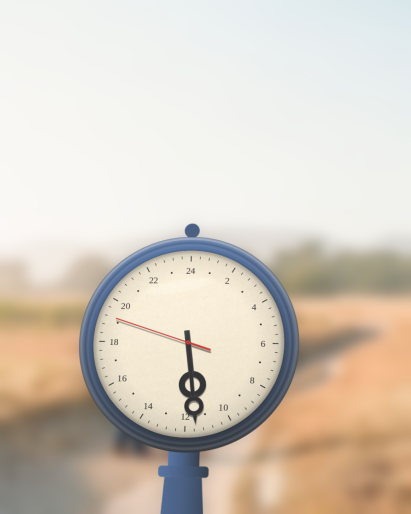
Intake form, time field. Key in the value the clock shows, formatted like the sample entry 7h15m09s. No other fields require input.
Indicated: 11h28m48s
